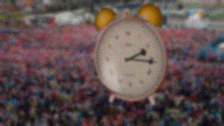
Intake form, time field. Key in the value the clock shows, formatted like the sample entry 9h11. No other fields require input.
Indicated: 2h16
